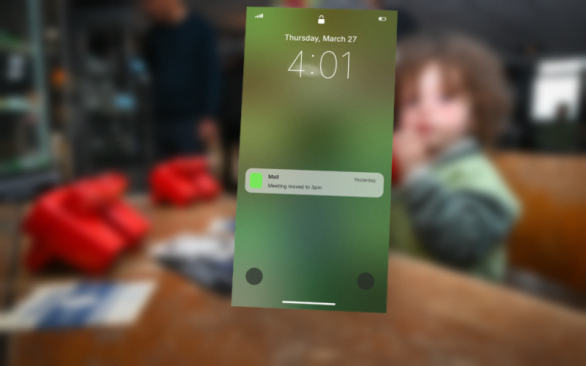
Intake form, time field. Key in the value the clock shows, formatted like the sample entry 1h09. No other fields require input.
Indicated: 4h01
